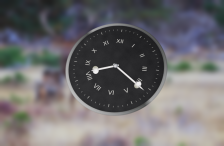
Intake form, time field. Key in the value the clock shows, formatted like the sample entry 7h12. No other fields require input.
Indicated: 8h21
